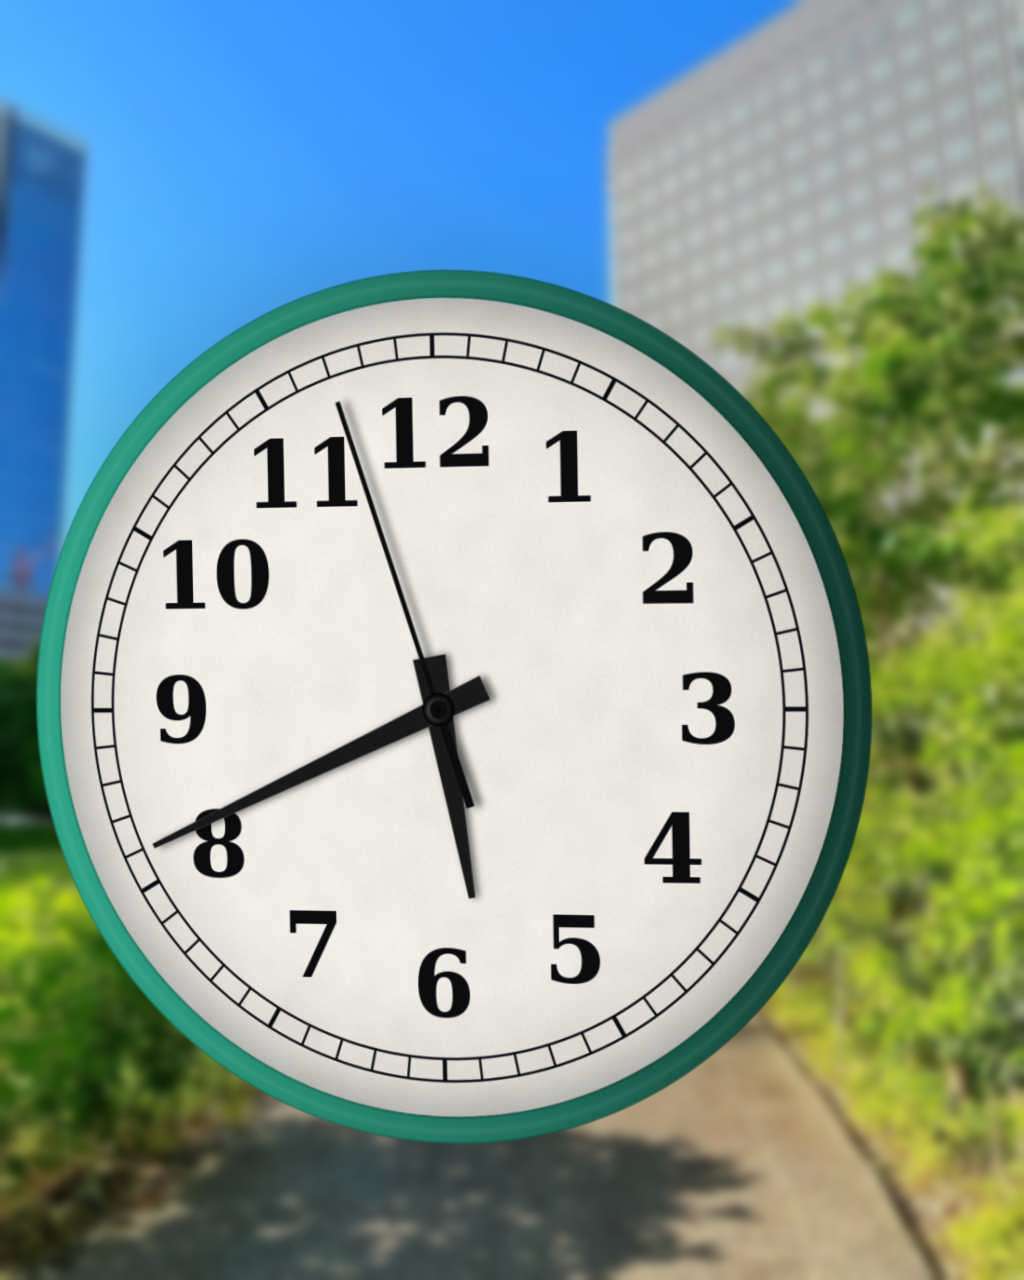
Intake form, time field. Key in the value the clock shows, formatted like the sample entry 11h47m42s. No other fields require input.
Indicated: 5h40m57s
